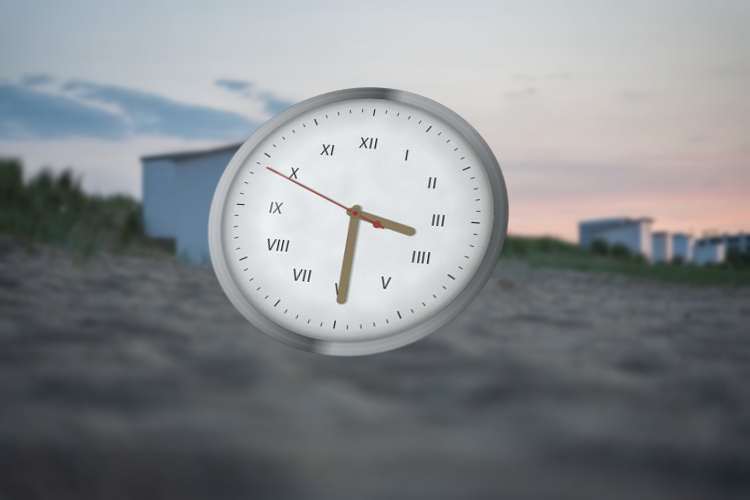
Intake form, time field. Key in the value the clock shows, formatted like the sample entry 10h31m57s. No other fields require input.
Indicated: 3h29m49s
